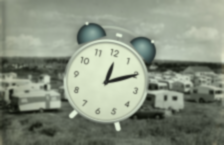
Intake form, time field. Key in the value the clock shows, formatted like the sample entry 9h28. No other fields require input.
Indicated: 12h10
